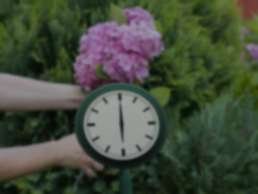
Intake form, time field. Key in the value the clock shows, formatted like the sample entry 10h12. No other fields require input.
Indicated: 6h00
